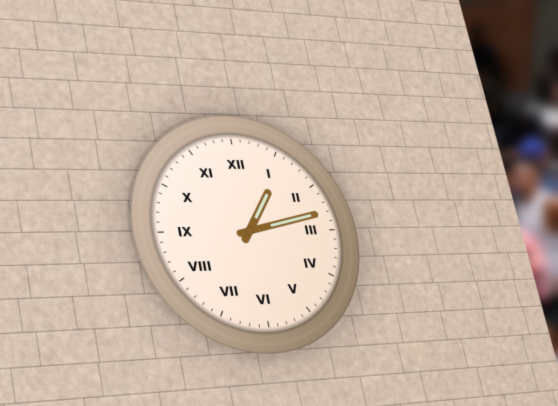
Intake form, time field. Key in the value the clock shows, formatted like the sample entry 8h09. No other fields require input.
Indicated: 1h13
